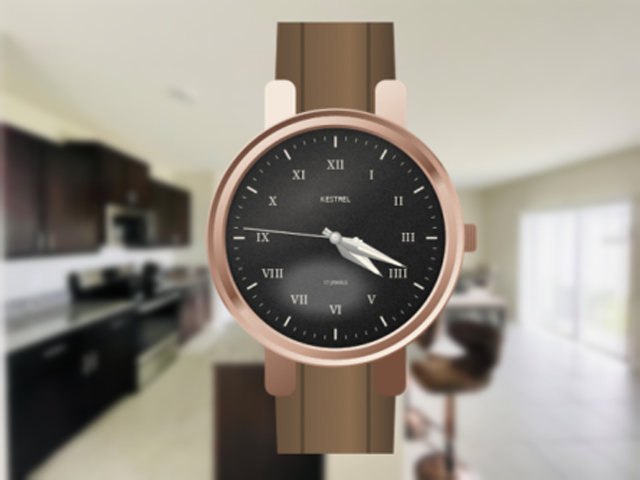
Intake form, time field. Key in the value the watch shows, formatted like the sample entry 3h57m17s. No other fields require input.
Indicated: 4h18m46s
